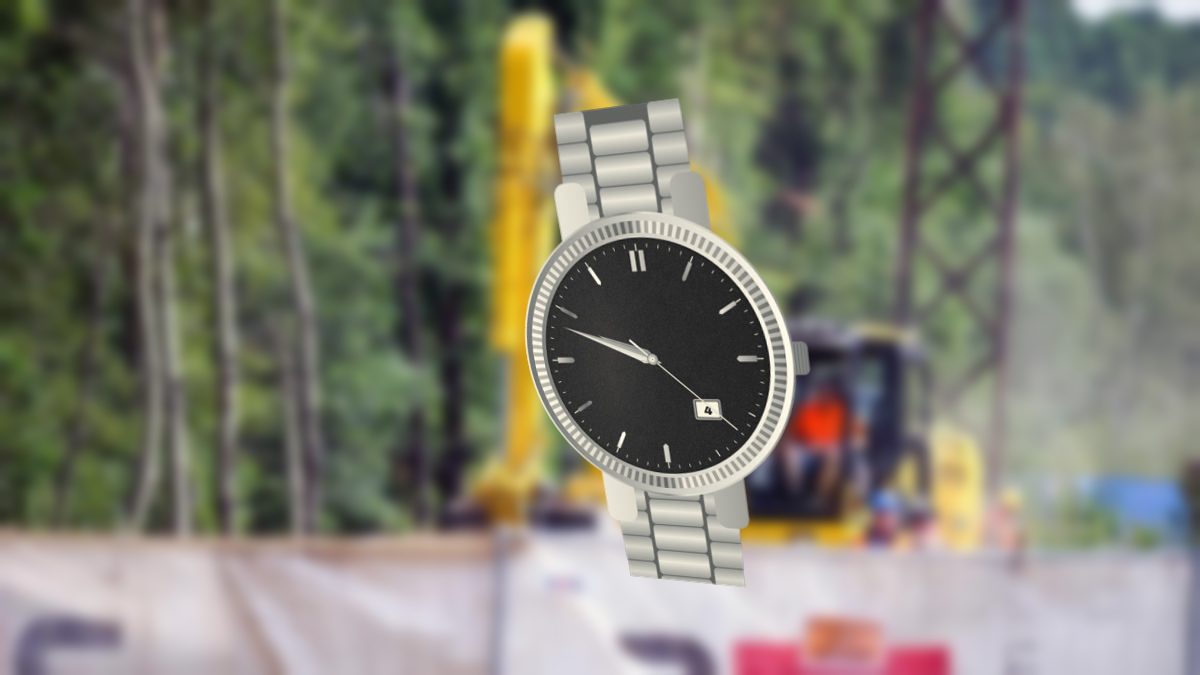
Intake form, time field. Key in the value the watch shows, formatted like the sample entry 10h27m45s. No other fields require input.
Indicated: 9h48m22s
